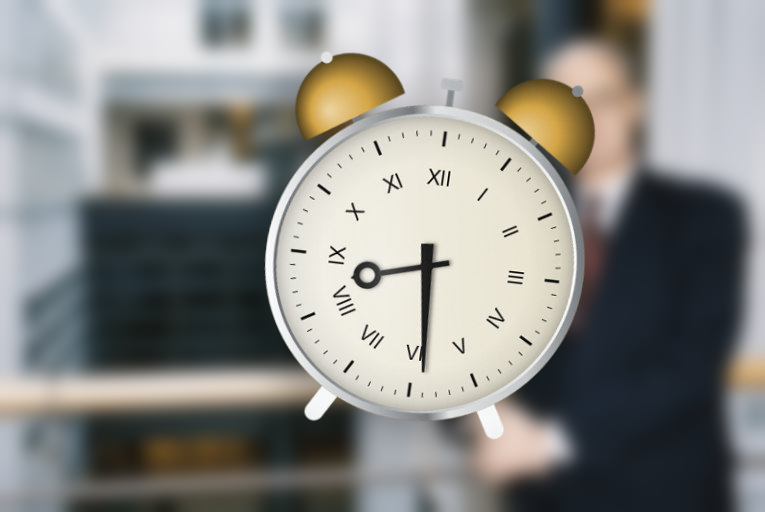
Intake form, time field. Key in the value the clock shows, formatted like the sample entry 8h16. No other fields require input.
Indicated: 8h29
